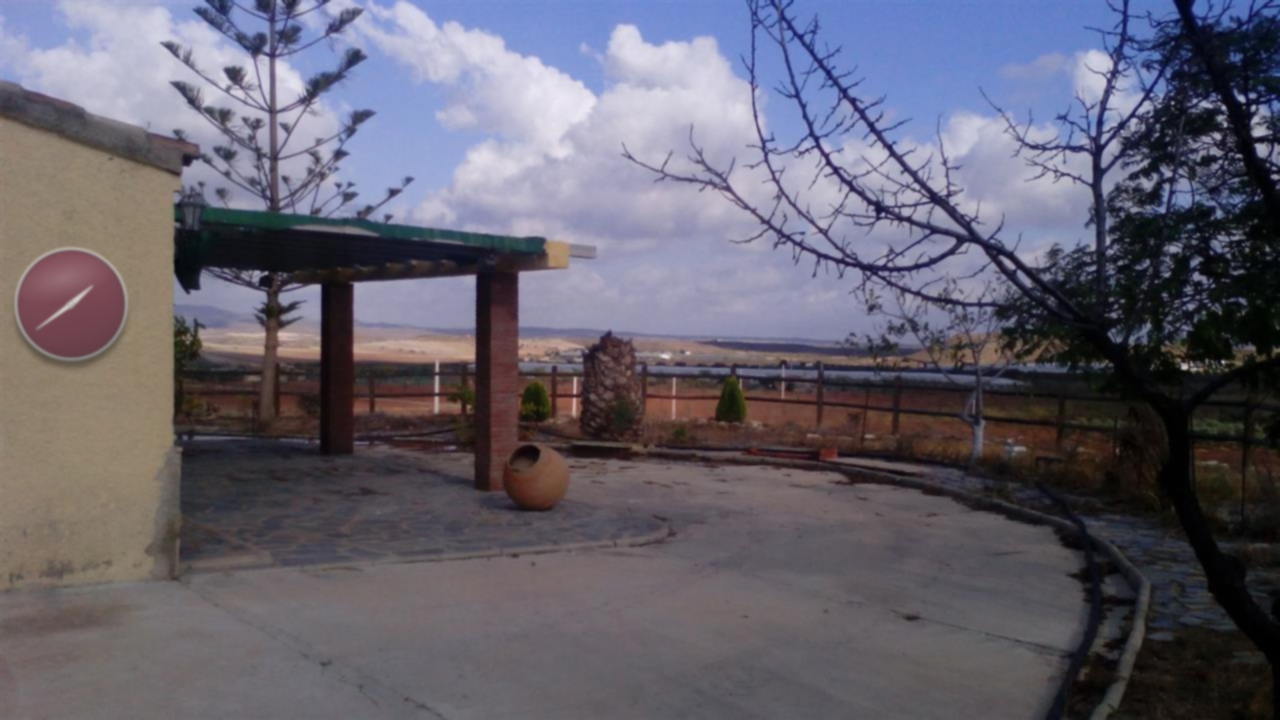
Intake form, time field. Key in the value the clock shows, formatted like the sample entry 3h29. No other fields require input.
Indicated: 1h39
